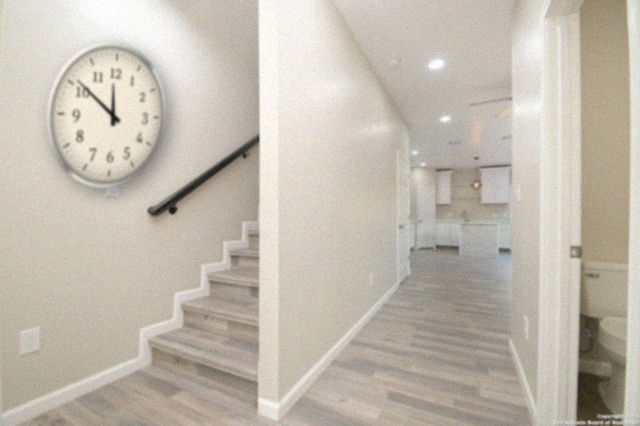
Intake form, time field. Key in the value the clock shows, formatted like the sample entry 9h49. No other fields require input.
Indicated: 11h51
